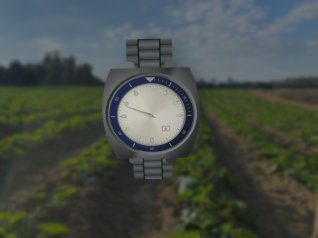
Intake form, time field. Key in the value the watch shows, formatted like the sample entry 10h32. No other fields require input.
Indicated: 9h49
